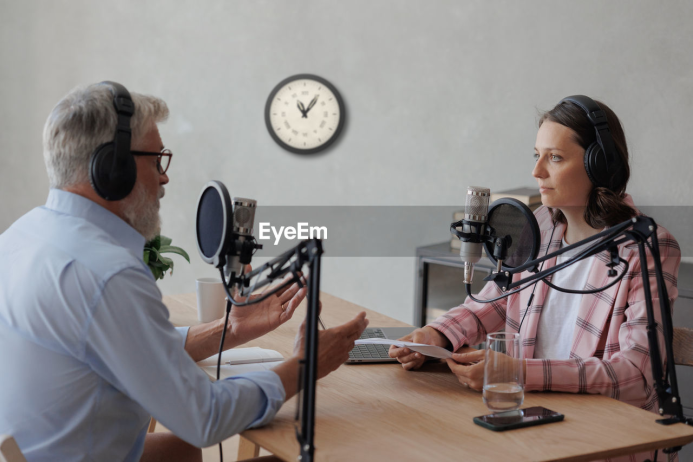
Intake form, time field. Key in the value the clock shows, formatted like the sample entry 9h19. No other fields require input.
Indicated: 11h06
